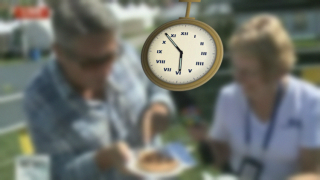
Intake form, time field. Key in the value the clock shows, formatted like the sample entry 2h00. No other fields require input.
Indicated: 5h53
